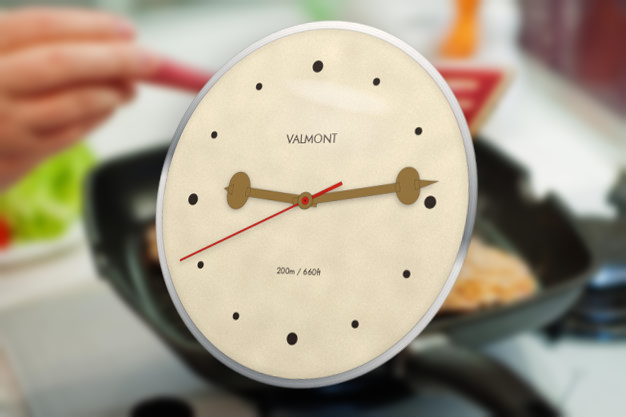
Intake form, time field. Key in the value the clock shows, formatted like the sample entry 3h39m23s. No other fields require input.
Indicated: 9h13m41s
